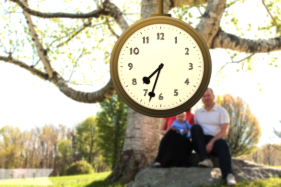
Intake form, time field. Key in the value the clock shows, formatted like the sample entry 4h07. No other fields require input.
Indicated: 7h33
